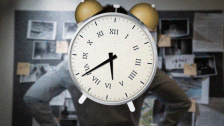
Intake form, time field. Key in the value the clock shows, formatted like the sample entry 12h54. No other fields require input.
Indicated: 5h39
